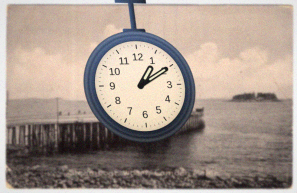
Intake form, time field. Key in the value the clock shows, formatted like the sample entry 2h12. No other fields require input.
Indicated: 1h10
